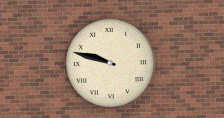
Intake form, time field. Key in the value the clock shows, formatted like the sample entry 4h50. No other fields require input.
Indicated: 9h48
